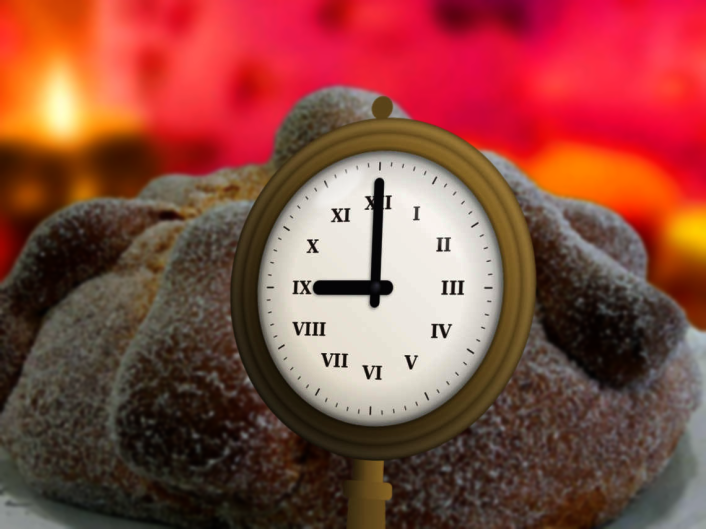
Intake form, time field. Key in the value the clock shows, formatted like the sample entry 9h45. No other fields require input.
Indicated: 9h00
